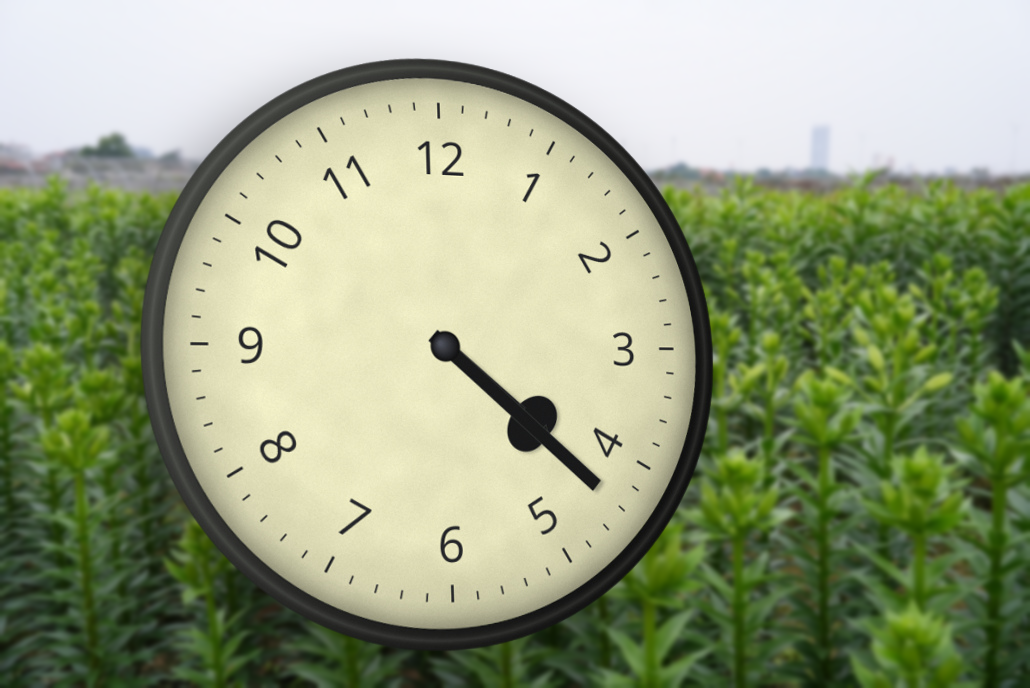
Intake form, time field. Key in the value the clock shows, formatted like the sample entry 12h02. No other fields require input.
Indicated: 4h22
